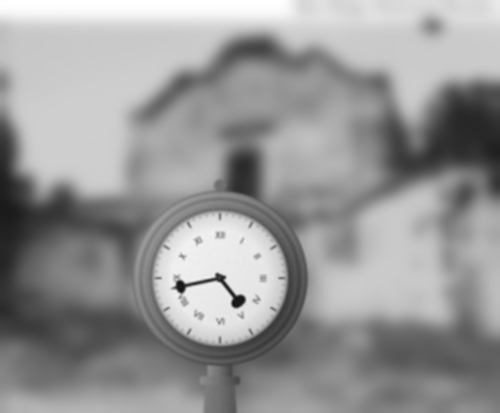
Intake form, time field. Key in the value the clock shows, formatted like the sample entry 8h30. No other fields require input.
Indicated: 4h43
